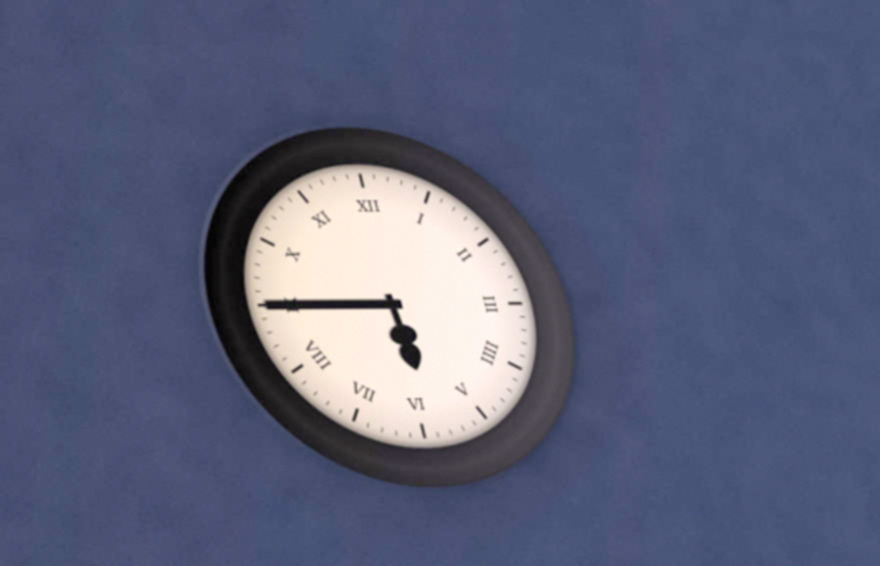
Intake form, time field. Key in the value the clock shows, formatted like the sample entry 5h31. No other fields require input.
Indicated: 5h45
